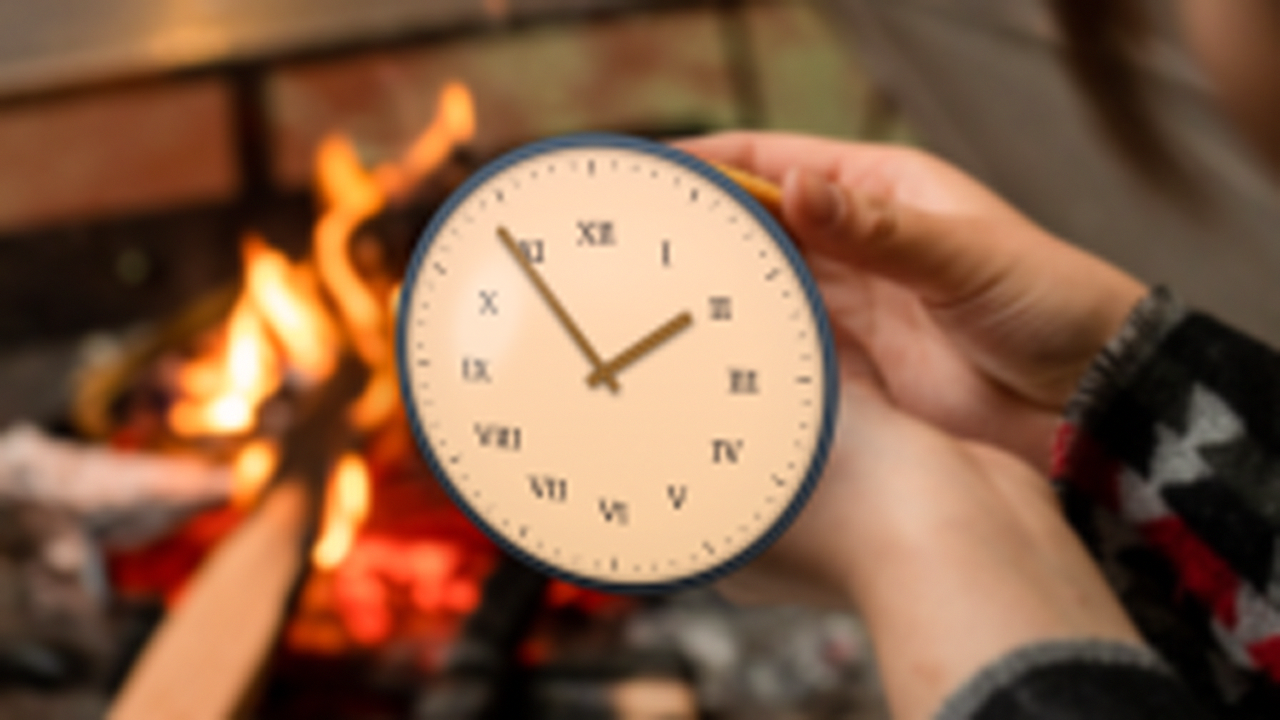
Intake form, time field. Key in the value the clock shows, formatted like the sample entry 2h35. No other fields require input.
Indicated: 1h54
